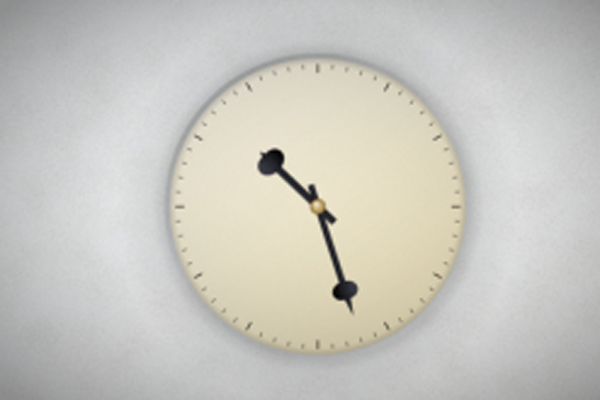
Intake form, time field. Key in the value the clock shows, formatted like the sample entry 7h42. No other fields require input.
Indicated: 10h27
